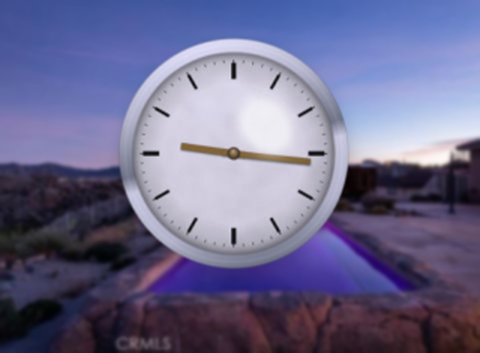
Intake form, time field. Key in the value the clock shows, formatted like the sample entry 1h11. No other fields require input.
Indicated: 9h16
